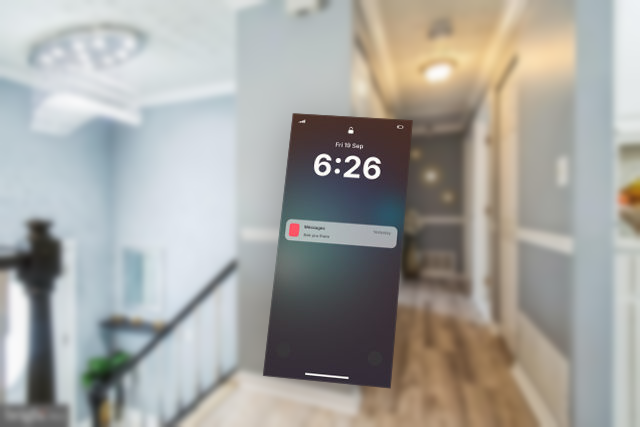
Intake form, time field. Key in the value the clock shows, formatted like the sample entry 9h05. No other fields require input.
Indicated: 6h26
